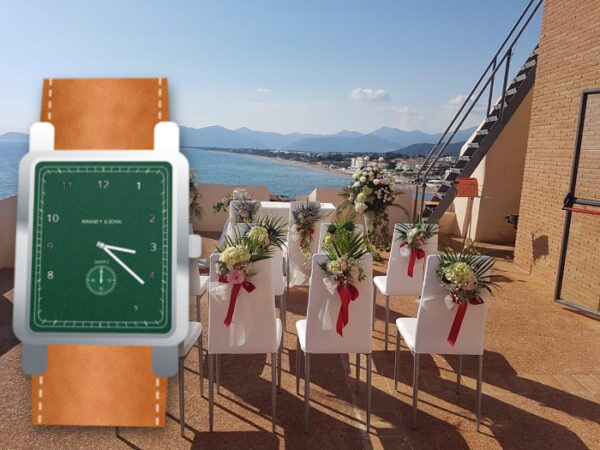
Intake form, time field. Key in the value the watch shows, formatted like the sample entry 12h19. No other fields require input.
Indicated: 3h22
